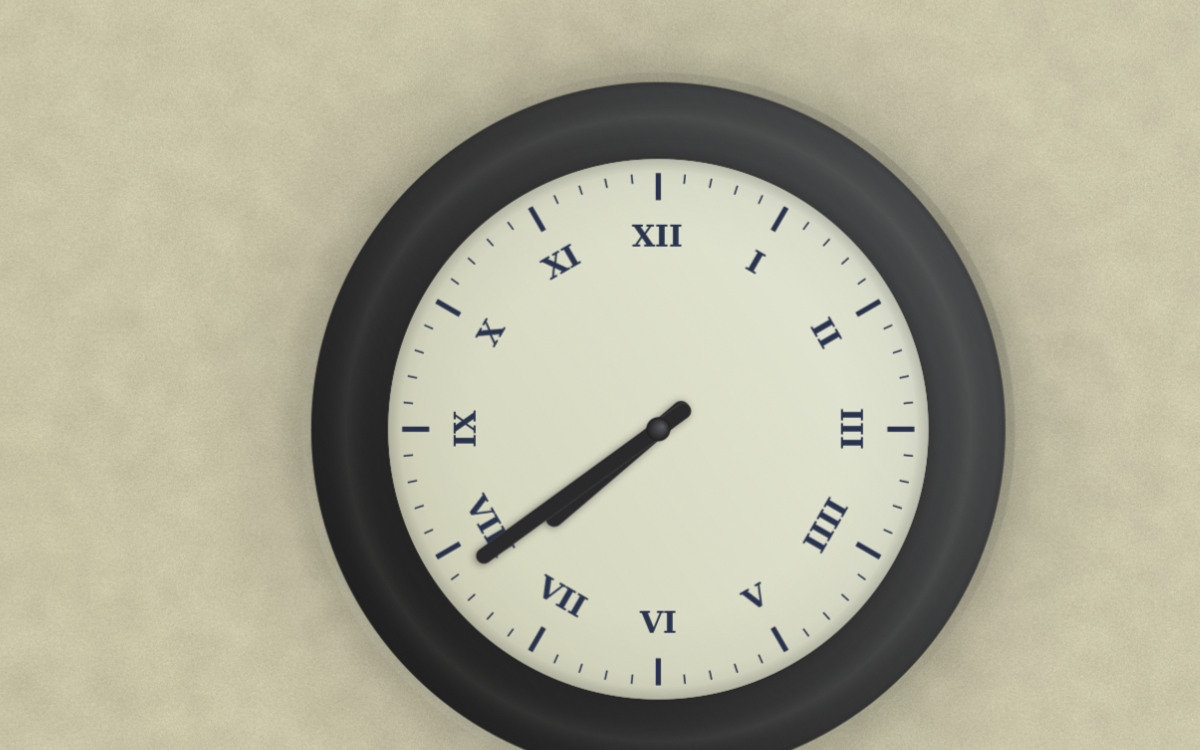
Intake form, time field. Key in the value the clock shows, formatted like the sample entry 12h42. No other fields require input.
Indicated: 7h39
